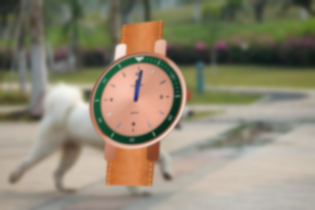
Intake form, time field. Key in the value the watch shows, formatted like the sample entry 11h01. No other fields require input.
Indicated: 12h01
